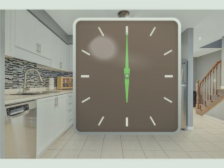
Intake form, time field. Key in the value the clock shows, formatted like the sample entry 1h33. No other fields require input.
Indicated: 6h00
